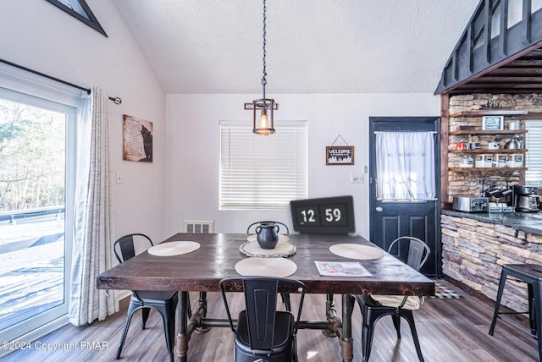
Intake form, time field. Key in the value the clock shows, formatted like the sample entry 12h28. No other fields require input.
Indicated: 12h59
